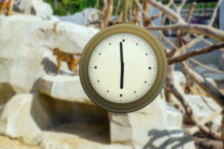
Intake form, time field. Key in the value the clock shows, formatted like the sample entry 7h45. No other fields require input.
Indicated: 5h59
